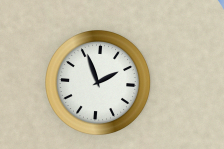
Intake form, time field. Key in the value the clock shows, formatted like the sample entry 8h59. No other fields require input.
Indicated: 1h56
